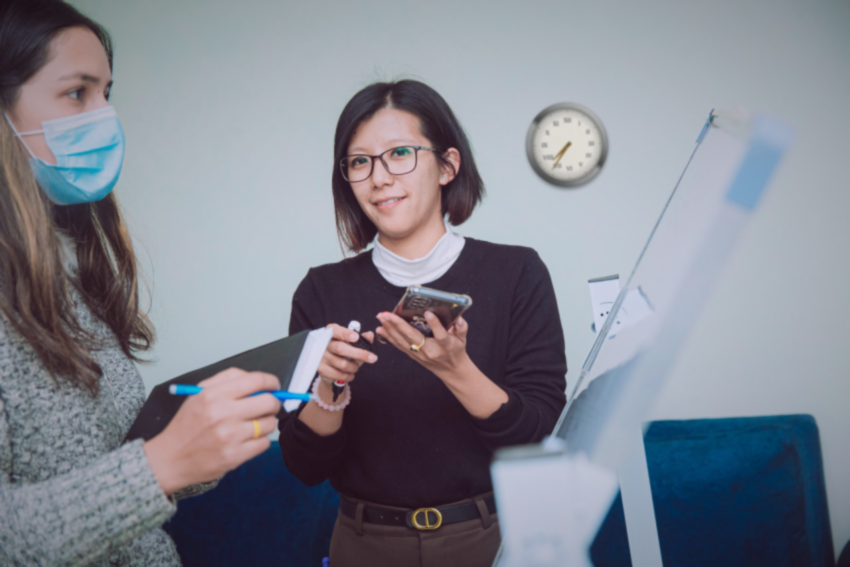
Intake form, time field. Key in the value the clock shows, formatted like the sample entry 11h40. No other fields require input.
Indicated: 7h36
